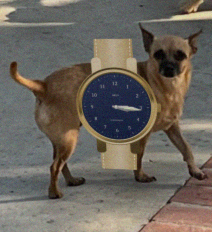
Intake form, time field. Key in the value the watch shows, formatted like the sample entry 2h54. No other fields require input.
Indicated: 3h16
